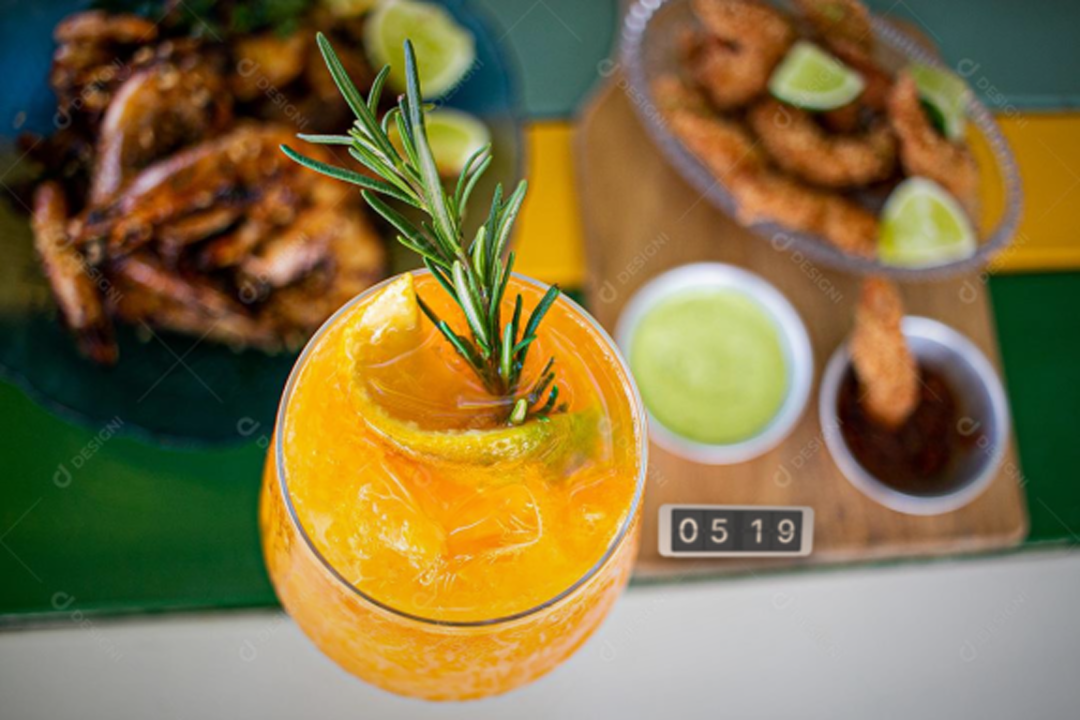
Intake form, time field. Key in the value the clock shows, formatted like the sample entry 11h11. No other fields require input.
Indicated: 5h19
